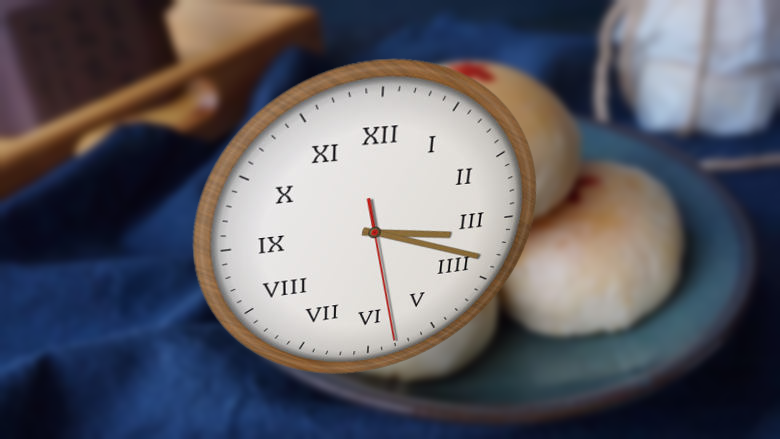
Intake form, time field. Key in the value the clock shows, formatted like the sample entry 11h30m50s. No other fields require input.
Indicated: 3h18m28s
